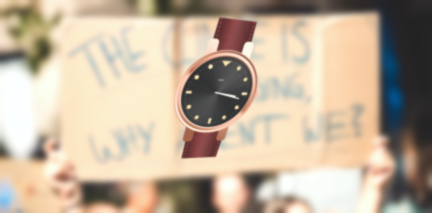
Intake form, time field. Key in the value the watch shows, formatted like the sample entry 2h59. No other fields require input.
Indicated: 3h17
